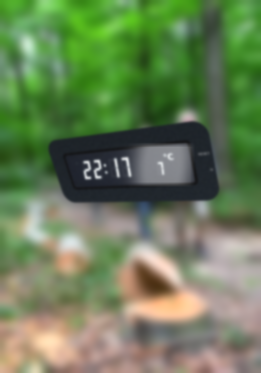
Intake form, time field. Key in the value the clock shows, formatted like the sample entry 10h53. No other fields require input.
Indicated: 22h17
